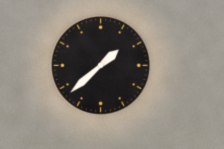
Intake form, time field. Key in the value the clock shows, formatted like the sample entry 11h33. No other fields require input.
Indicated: 1h38
